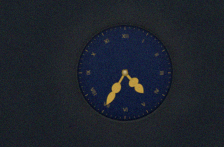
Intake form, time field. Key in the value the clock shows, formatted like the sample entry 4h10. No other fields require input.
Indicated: 4h35
